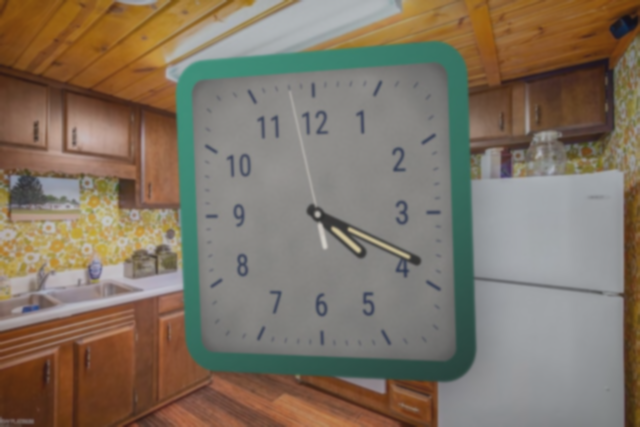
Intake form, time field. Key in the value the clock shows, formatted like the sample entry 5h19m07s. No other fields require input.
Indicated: 4h18m58s
